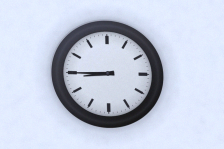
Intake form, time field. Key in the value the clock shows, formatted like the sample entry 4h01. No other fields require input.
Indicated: 8h45
